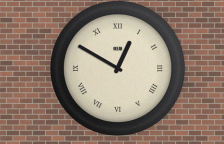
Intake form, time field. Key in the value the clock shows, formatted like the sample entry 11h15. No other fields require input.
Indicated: 12h50
